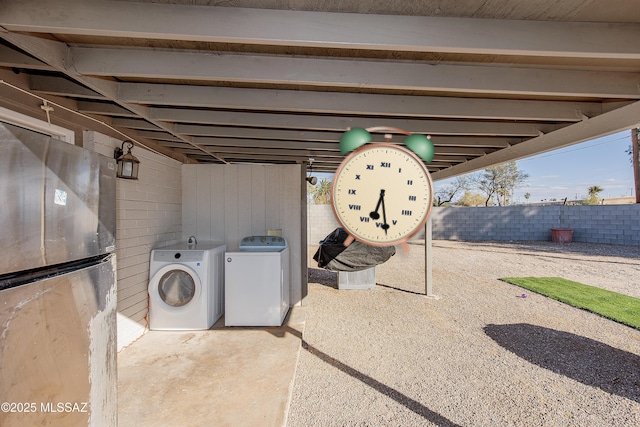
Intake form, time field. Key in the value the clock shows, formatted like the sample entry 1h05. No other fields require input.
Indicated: 6h28
